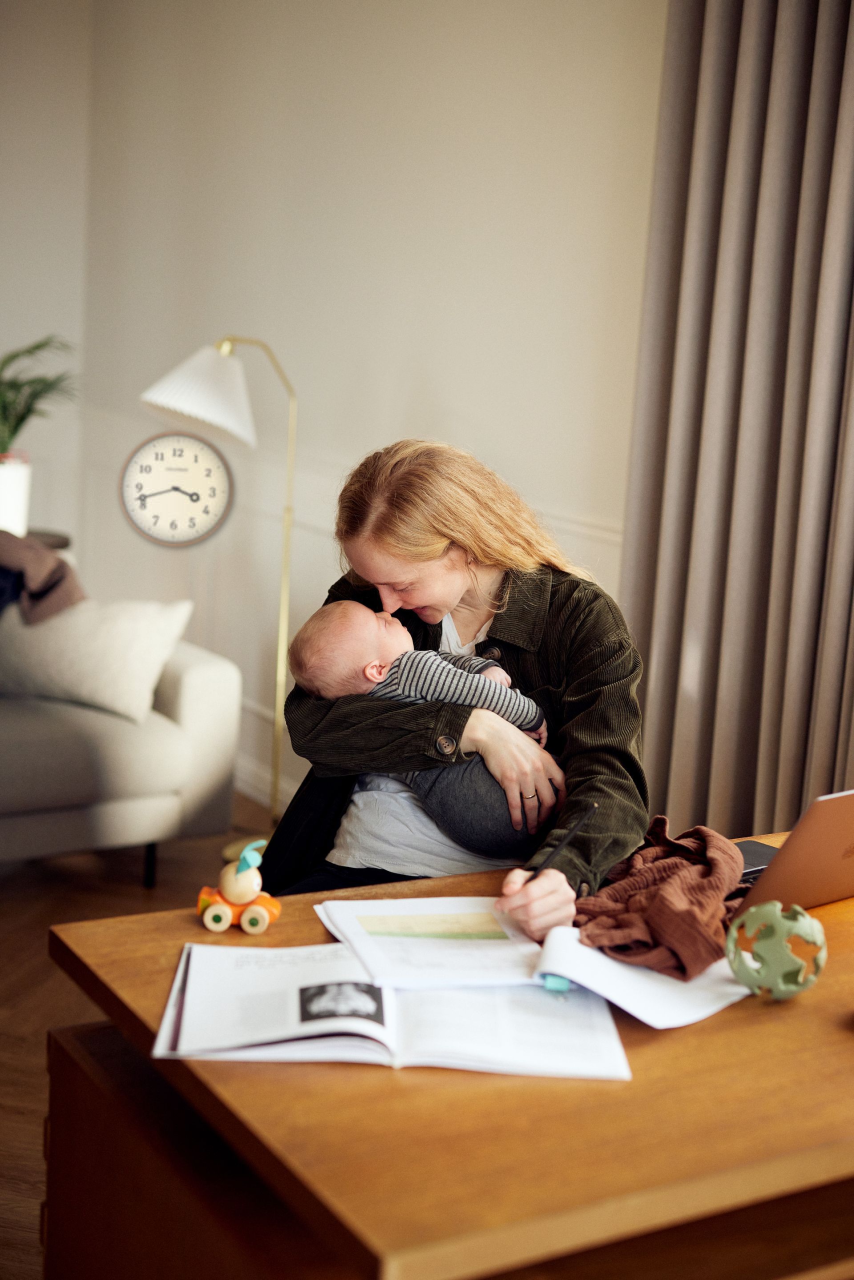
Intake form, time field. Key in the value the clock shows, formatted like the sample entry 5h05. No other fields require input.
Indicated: 3h42
